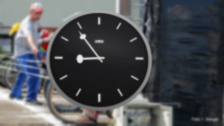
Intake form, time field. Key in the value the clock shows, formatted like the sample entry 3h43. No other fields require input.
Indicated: 8h54
